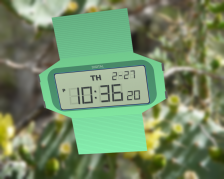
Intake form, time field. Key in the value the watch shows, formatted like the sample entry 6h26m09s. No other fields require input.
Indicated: 10h36m20s
